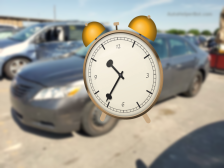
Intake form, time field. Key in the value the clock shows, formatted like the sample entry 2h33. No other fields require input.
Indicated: 10h36
